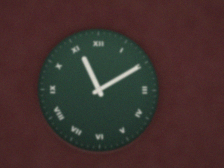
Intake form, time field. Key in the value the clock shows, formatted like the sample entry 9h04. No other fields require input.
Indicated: 11h10
